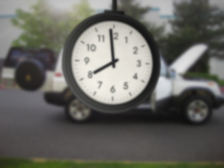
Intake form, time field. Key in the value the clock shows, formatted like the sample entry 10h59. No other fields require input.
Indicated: 7h59
